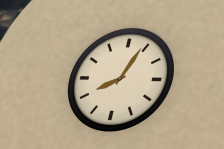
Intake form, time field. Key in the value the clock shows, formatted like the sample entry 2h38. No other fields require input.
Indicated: 8h04
